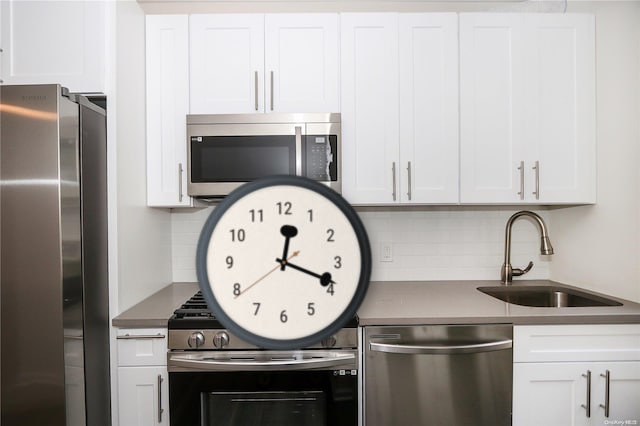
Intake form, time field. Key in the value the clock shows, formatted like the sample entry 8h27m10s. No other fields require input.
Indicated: 12h18m39s
